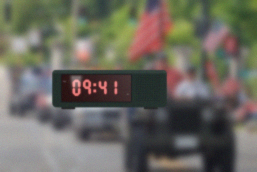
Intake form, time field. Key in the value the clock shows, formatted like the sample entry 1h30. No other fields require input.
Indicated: 9h41
